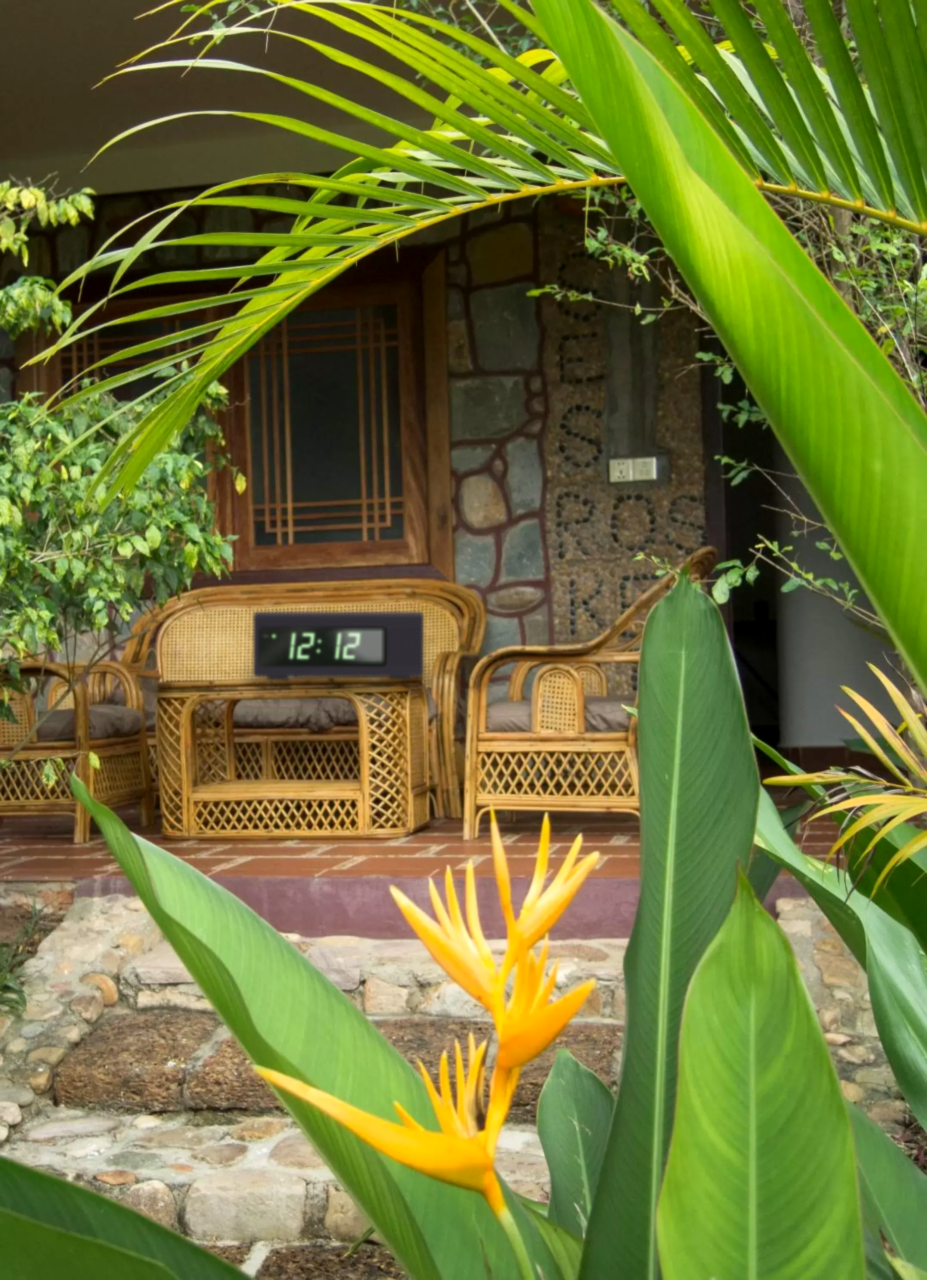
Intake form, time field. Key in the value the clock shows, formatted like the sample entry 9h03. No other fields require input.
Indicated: 12h12
